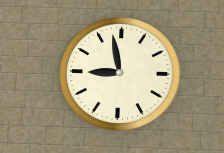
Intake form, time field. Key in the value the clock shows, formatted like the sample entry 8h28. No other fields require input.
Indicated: 8h58
